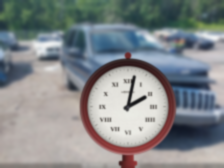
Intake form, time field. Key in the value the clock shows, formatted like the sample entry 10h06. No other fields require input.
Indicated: 2h02
